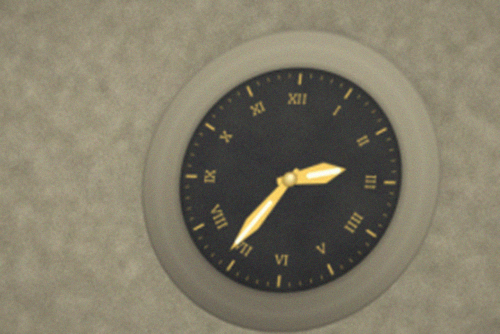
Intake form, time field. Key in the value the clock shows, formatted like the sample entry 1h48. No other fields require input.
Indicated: 2h36
